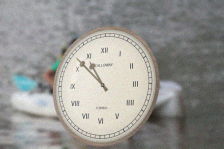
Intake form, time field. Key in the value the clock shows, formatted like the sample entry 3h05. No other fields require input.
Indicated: 10h52
